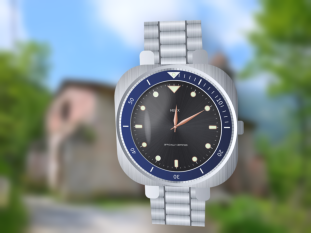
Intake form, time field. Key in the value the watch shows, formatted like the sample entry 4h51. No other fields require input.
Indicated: 12h10
